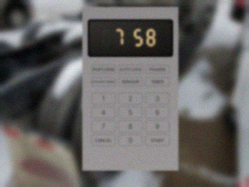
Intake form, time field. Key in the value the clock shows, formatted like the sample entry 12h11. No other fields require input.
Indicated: 7h58
